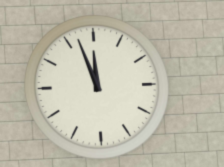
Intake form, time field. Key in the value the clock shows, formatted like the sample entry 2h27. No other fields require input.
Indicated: 11h57
